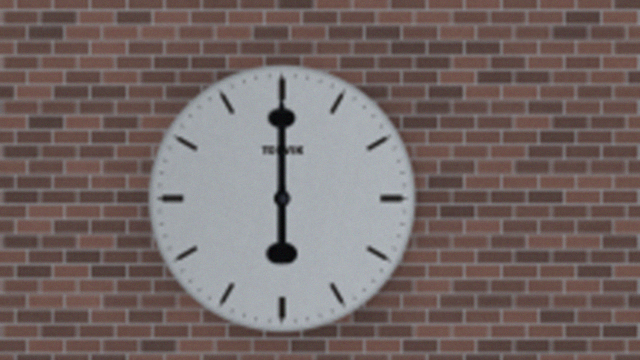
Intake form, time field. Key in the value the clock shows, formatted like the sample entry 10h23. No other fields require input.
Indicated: 6h00
